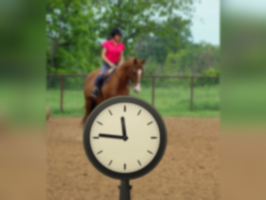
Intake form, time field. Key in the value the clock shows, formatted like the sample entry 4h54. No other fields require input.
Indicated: 11h46
